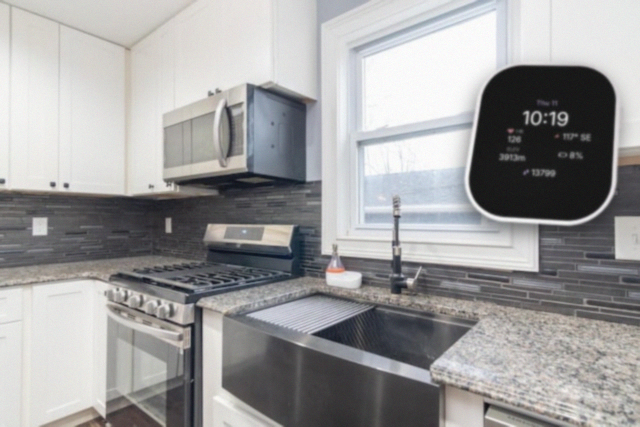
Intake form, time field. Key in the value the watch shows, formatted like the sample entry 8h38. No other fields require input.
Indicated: 10h19
